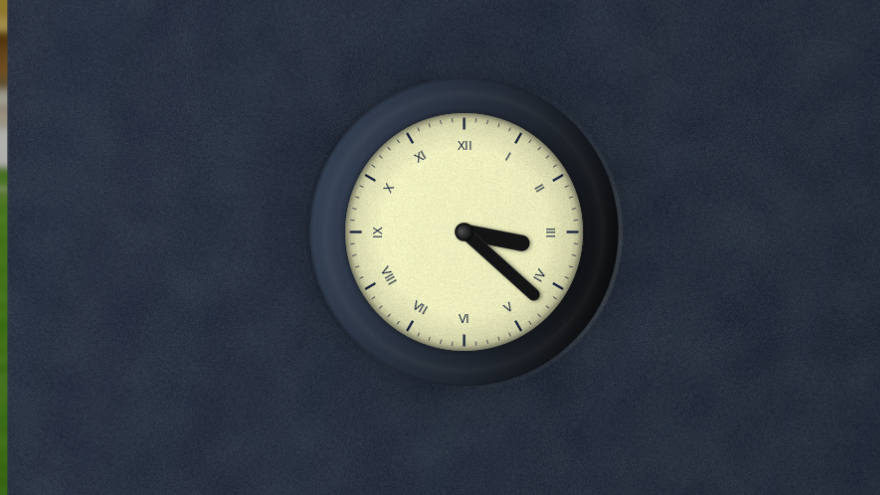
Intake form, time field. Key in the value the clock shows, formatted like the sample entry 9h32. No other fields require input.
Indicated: 3h22
